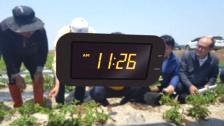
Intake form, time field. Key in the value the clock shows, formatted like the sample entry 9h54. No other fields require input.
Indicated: 11h26
